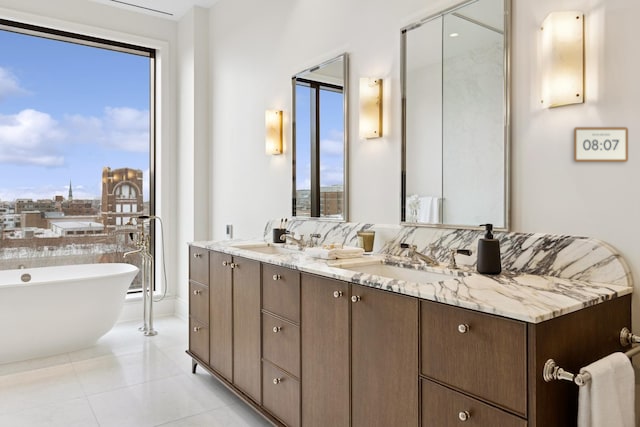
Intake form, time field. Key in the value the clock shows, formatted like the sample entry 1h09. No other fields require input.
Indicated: 8h07
